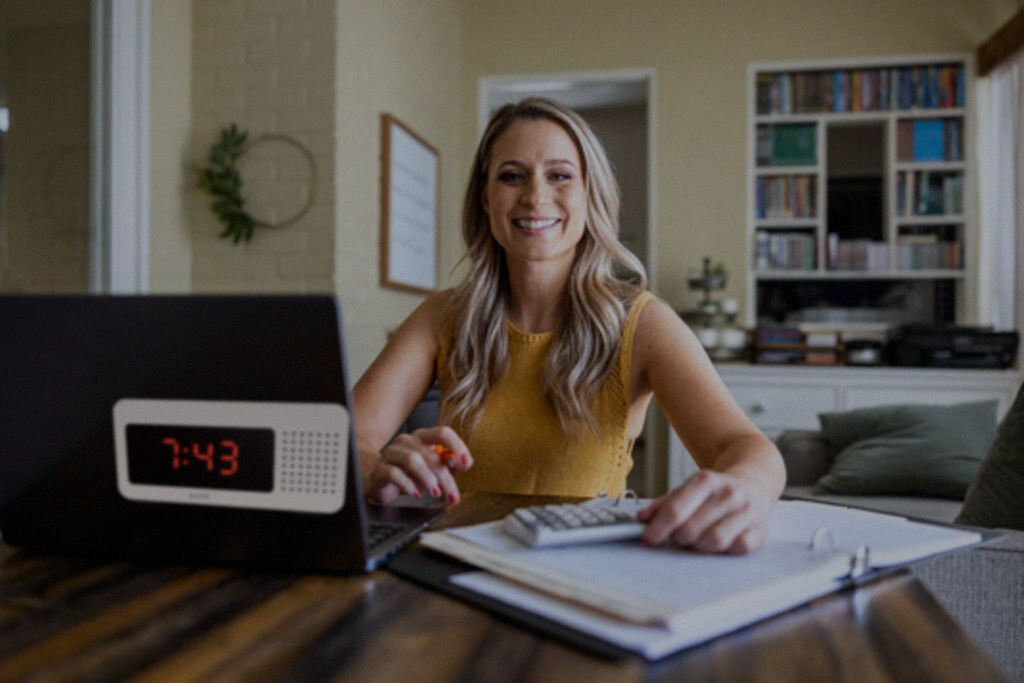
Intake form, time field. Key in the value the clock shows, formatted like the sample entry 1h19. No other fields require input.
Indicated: 7h43
